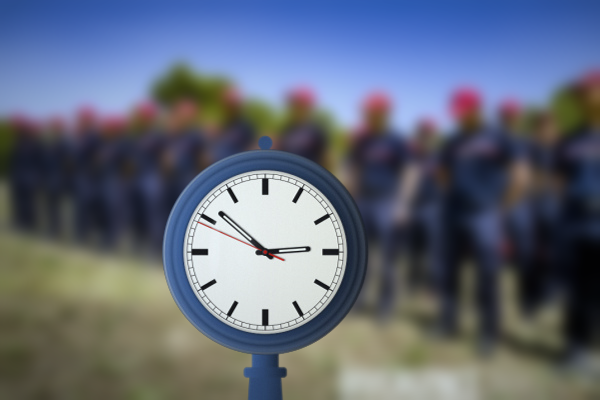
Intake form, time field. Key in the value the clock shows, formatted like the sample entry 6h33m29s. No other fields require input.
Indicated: 2h51m49s
